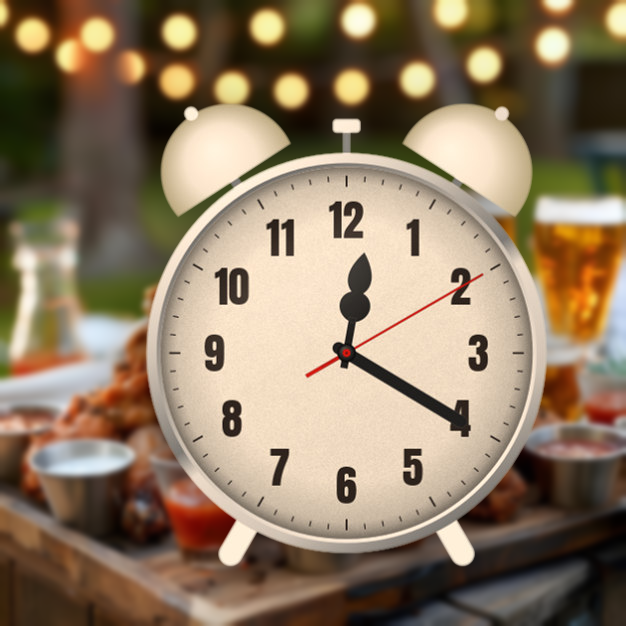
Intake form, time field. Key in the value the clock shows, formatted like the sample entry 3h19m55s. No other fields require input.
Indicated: 12h20m10s
